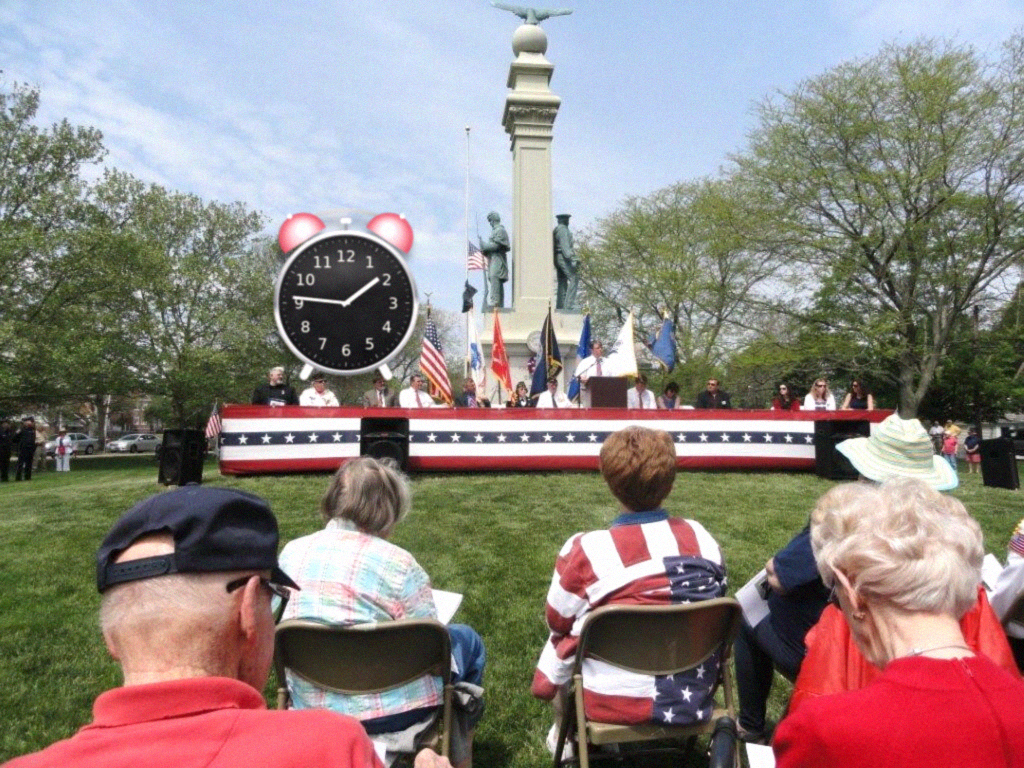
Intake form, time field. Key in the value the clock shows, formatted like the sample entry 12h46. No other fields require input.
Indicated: 1h46
